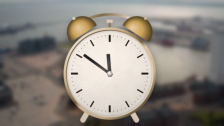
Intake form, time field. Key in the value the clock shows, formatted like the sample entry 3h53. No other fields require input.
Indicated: 11h51
